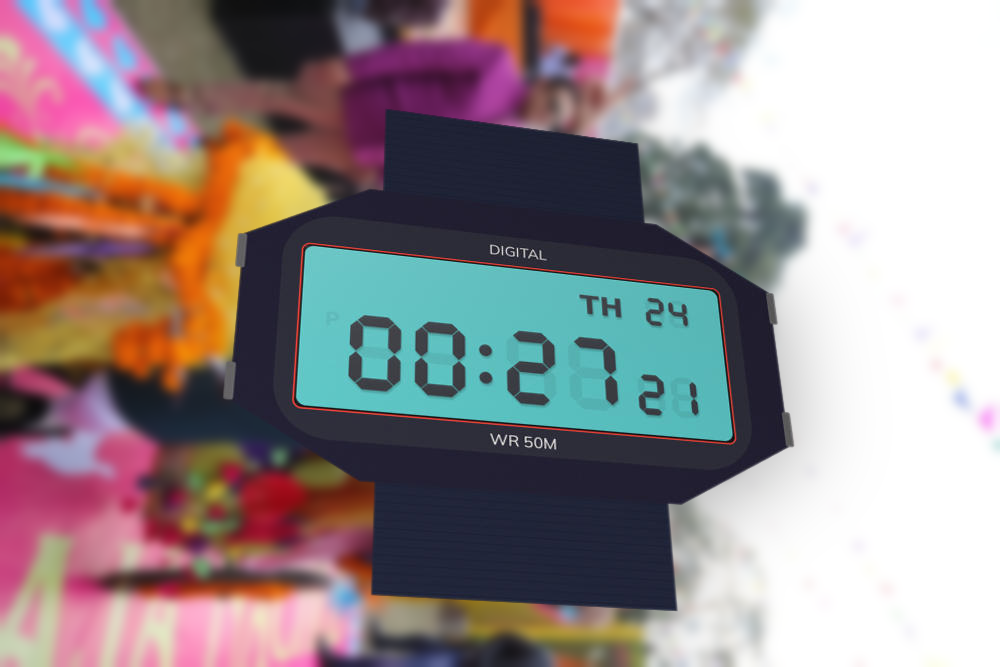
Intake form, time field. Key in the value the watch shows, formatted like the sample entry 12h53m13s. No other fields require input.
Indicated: 0h27m21s
